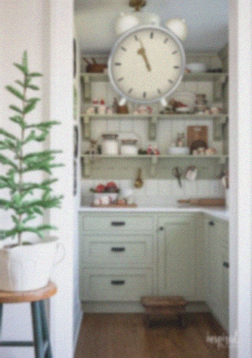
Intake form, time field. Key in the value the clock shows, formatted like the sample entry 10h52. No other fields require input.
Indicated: 10h56
